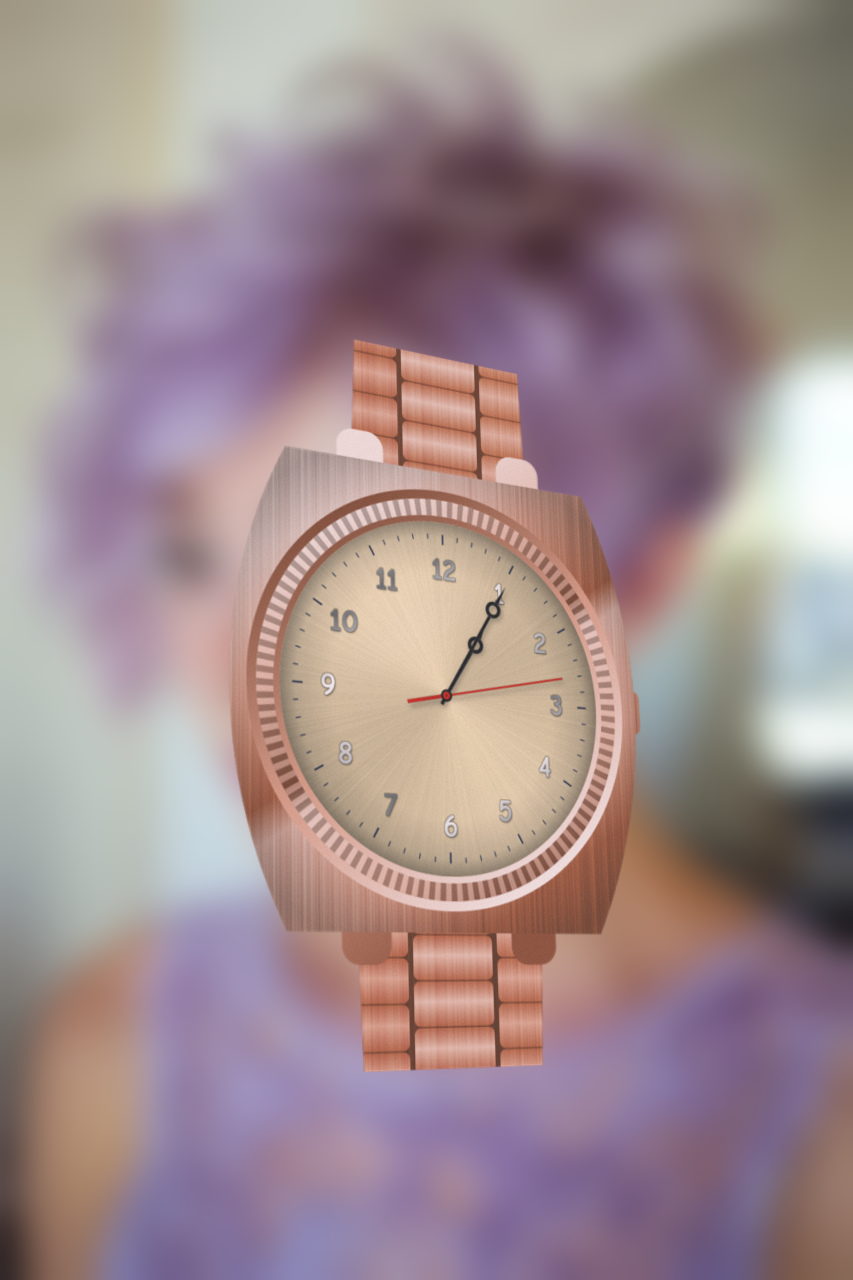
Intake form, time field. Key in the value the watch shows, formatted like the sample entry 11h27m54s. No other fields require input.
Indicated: 1h05m13s
